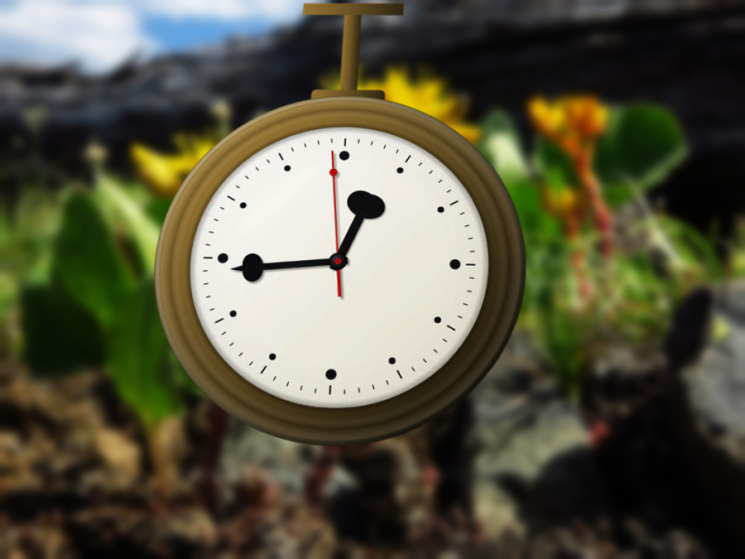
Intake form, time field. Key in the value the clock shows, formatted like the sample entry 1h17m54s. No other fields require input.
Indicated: 12h43m59s
